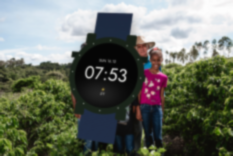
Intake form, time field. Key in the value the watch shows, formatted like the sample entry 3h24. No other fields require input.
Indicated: 7h53
